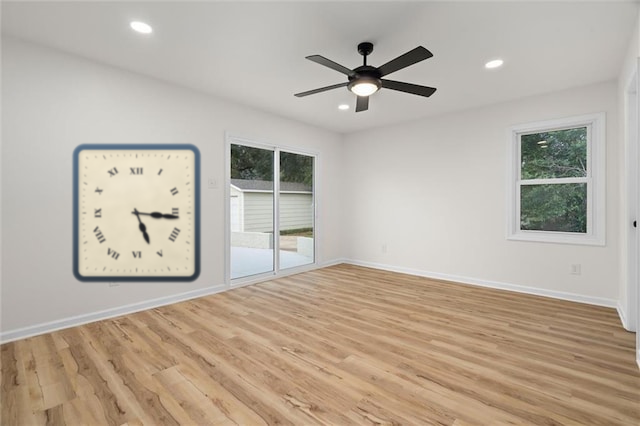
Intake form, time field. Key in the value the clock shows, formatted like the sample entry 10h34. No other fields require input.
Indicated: 5h16
